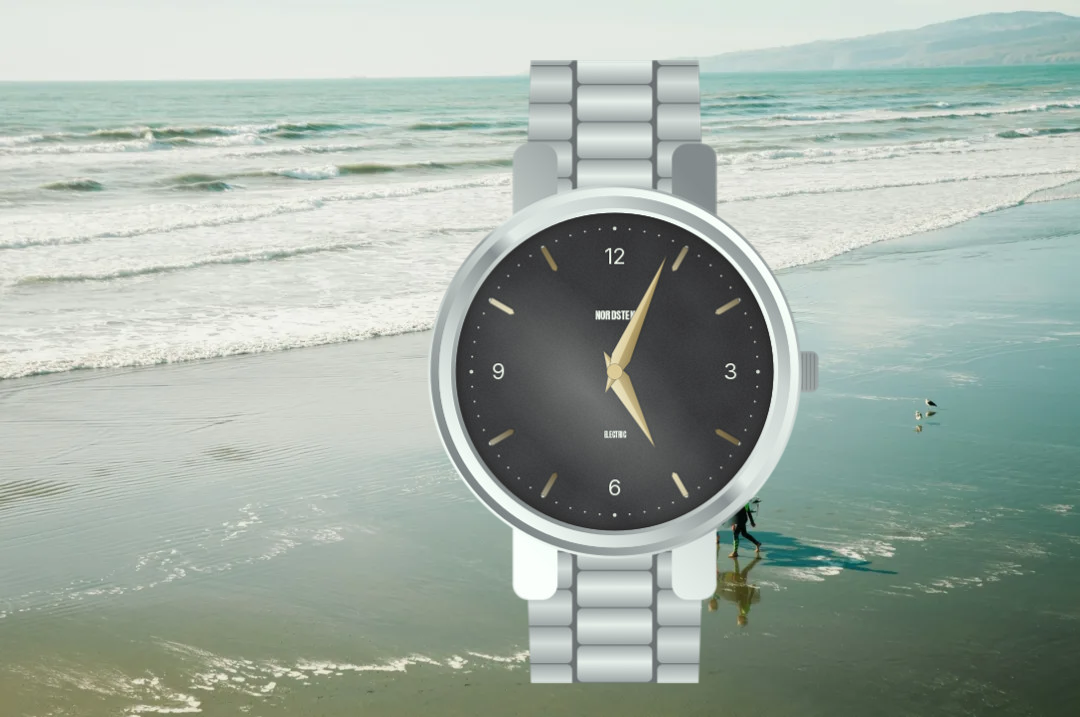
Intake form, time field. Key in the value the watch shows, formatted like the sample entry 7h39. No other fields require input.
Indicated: 5h04
